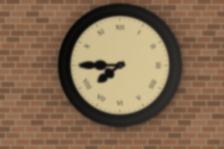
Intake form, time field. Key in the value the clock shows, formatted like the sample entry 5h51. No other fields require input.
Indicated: 7h45
